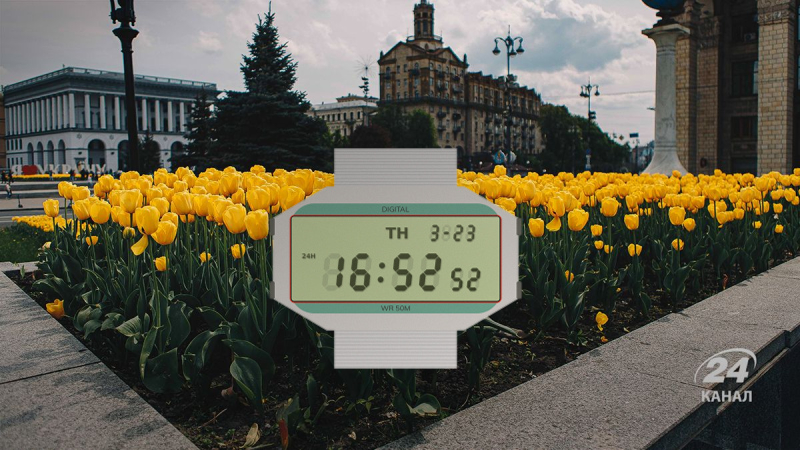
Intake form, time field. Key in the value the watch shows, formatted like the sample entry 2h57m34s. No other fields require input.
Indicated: 16h52m52s
